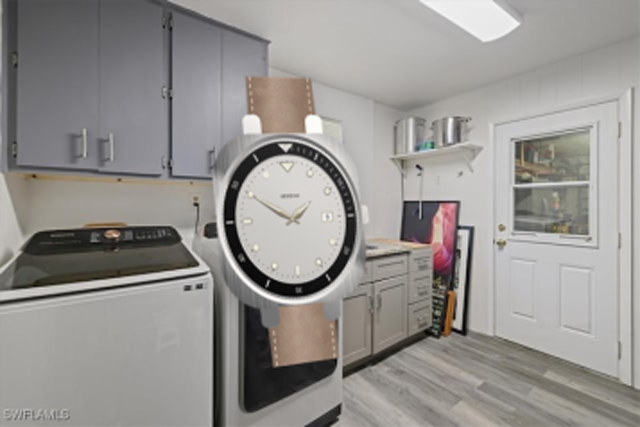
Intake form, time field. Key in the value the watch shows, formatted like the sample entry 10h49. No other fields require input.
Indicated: 1h50
